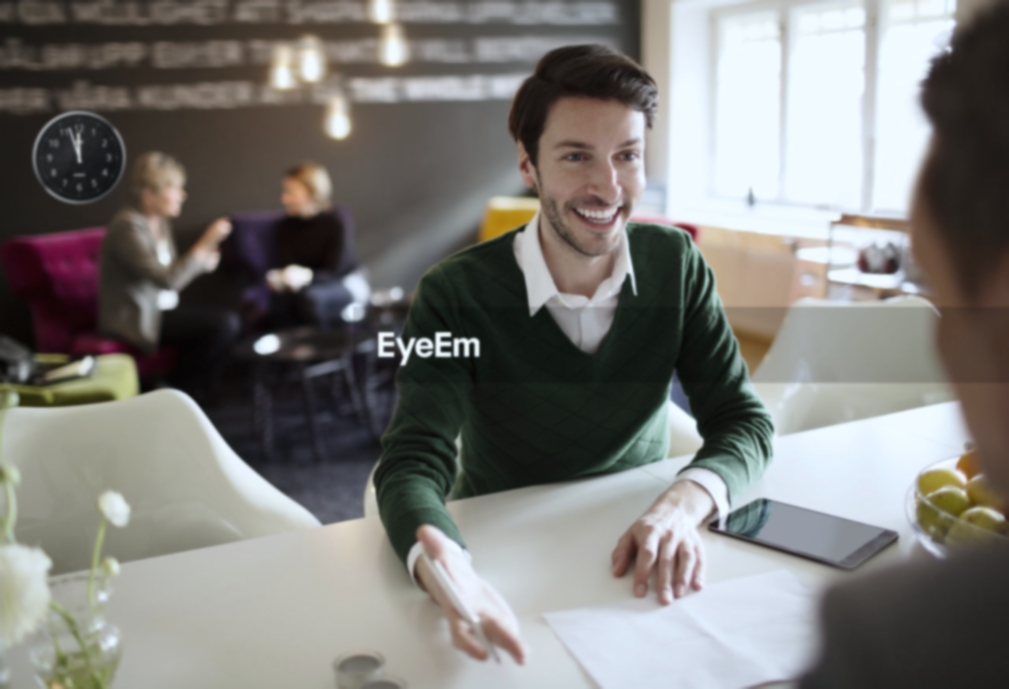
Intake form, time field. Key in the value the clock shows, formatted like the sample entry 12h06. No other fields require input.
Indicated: 11h57
